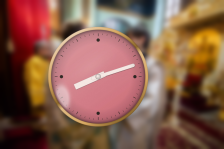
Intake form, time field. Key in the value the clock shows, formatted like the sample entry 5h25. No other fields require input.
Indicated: 8h12
